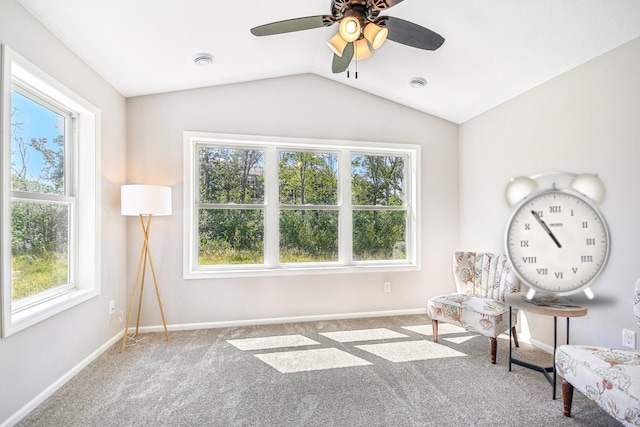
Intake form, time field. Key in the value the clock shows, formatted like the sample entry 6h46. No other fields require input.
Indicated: 10h54
